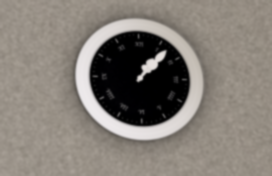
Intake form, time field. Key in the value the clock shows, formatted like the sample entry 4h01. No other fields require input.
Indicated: 1h07
